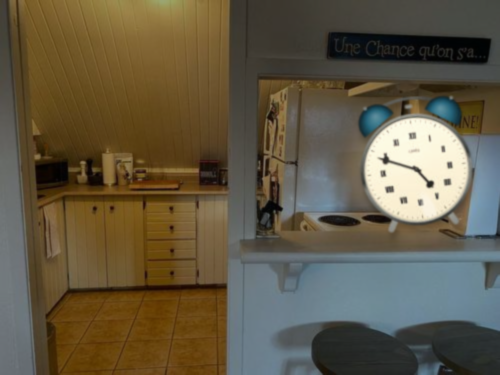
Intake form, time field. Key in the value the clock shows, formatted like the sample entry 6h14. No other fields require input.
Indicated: 4h49
